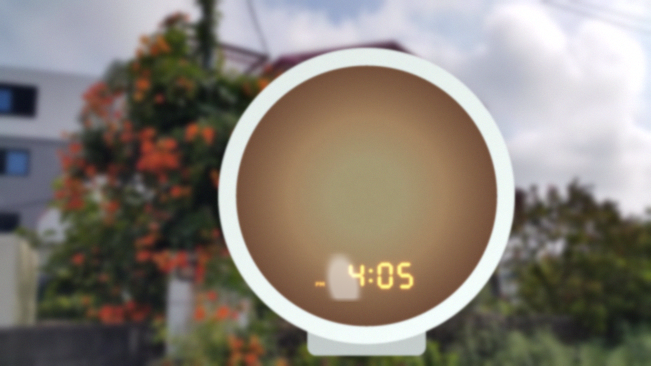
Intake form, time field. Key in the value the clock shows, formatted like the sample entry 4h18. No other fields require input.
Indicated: 4h05
